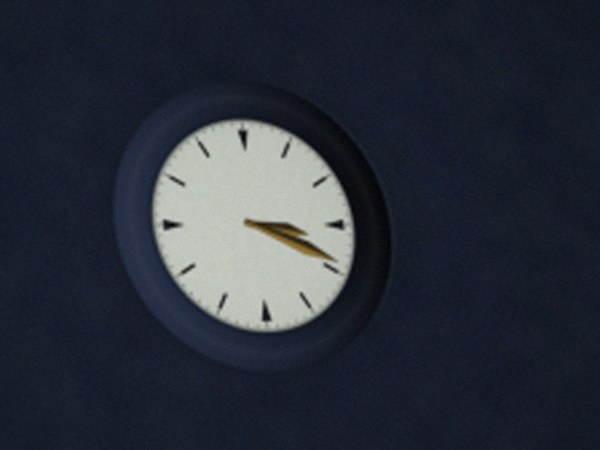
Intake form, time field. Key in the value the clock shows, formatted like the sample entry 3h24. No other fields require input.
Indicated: 3h19
